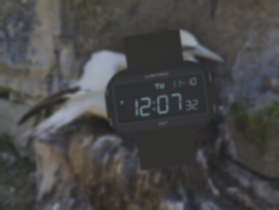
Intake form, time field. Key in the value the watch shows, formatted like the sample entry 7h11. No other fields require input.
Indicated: 12h07
